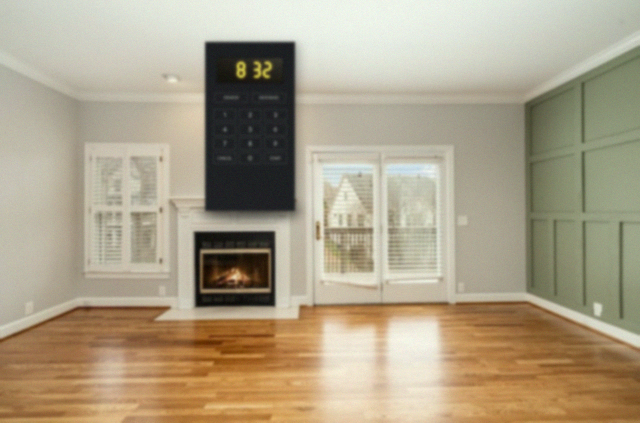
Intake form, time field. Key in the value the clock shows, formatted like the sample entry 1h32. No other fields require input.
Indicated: 8h32
